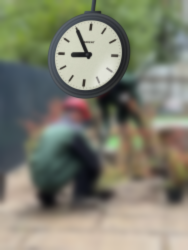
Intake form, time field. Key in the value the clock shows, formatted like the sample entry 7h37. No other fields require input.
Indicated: 8h55
